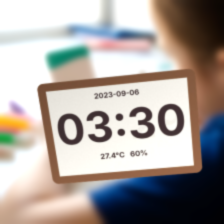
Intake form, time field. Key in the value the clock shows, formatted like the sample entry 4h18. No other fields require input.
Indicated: 3h30
